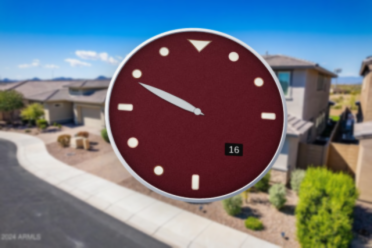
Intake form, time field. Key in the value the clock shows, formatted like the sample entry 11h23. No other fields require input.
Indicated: 9h49
